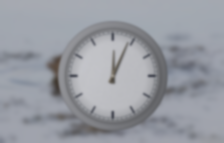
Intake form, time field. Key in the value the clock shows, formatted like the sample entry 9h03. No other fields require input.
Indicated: 12h04
